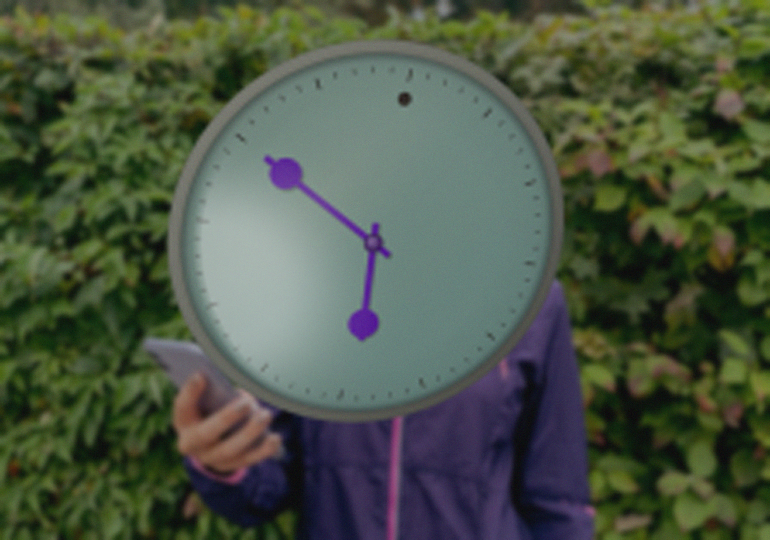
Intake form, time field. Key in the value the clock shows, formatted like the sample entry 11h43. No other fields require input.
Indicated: 5h50
